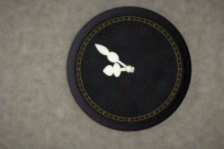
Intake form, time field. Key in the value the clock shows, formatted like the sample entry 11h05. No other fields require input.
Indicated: 8h51
